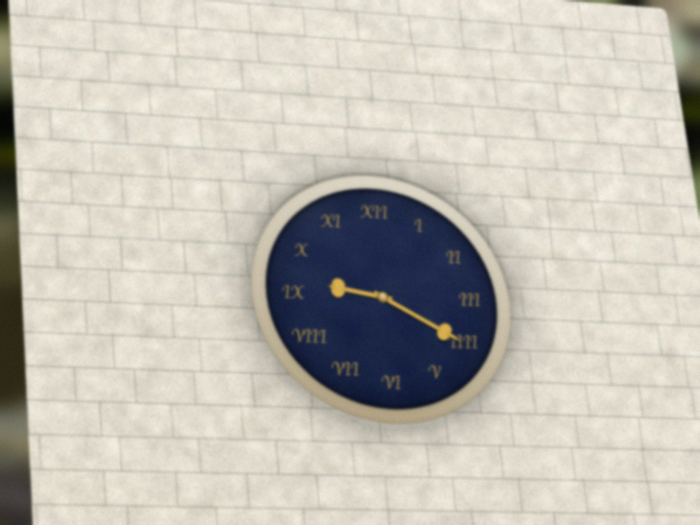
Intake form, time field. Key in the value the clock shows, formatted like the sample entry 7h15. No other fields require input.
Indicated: 9h20
